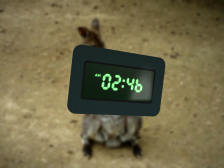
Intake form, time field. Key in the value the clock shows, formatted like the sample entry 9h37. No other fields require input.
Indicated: 2h46
